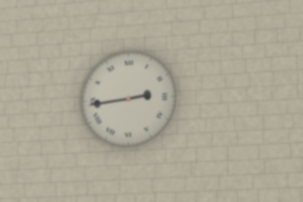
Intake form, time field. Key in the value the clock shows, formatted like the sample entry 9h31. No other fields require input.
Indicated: 2h44
